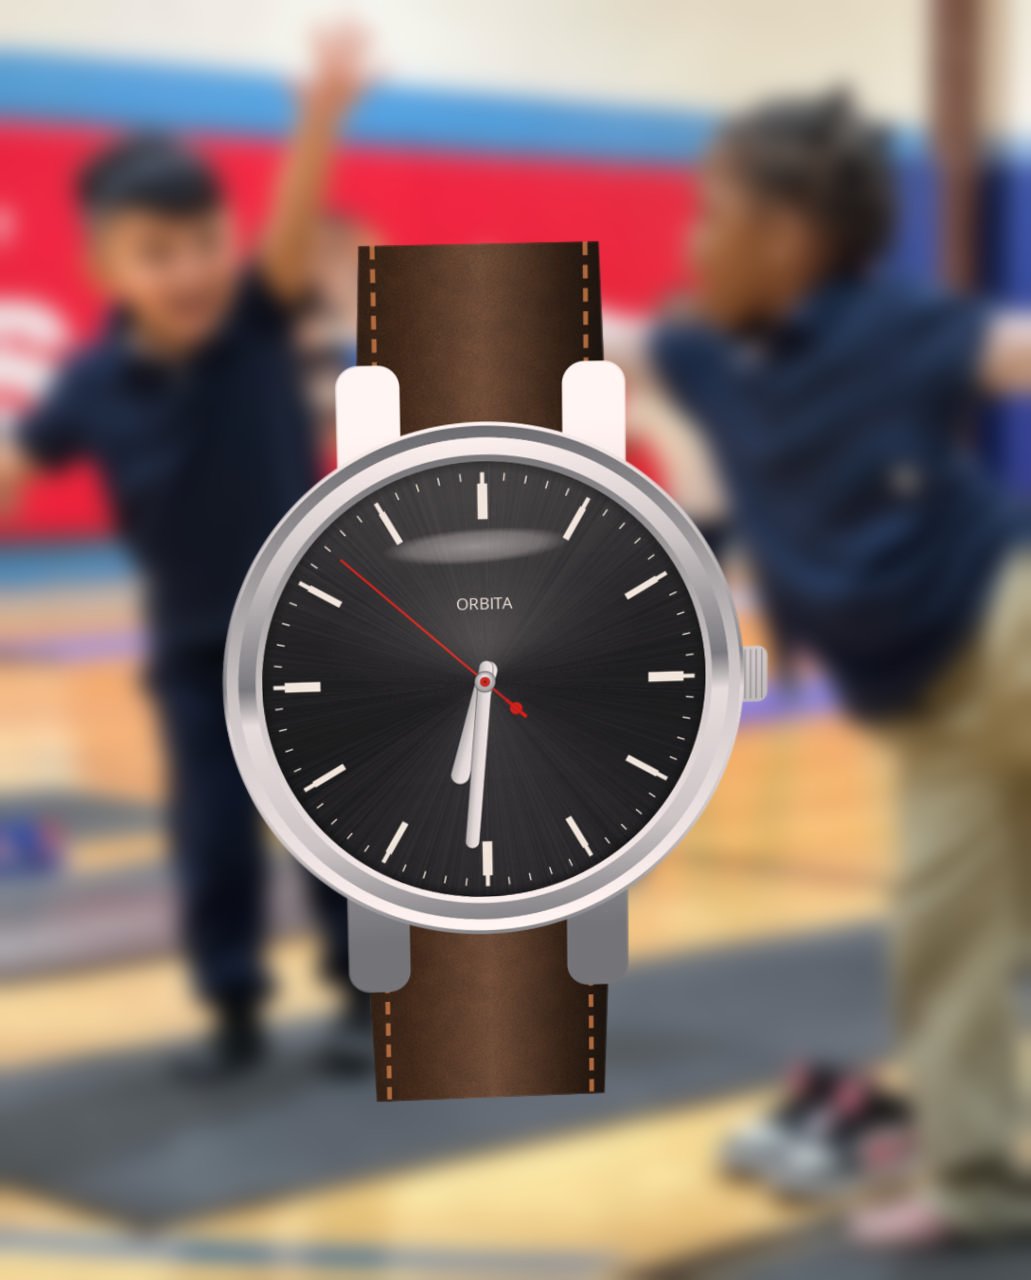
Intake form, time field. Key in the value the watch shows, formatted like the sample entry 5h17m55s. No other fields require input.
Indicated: 6h30m52s
